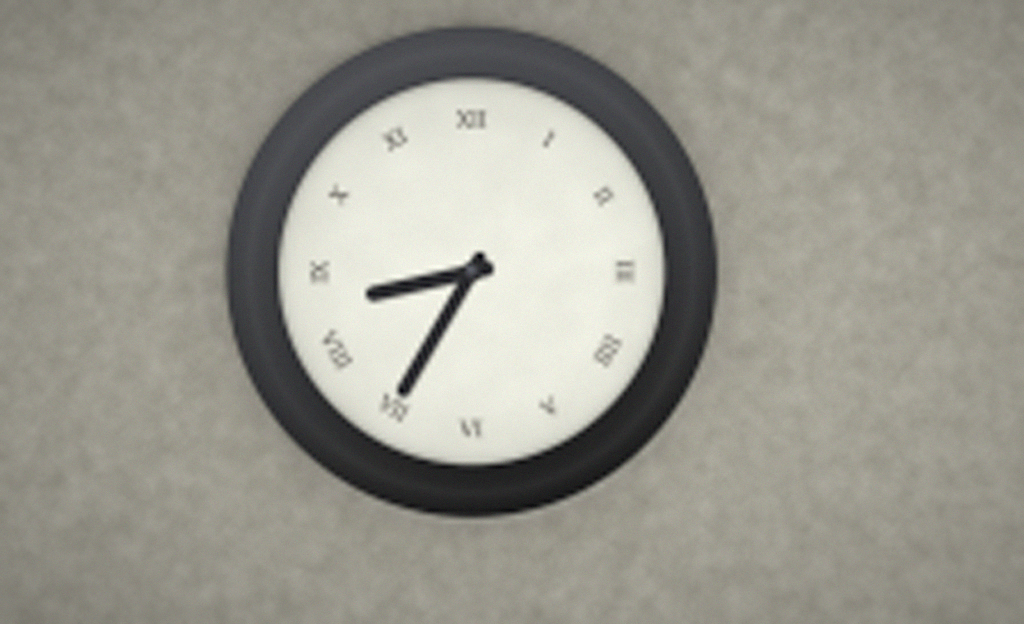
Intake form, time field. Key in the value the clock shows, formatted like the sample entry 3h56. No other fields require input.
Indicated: 8h35
